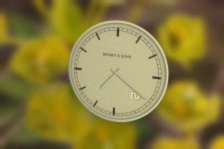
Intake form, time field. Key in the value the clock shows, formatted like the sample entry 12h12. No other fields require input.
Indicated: 7h21
